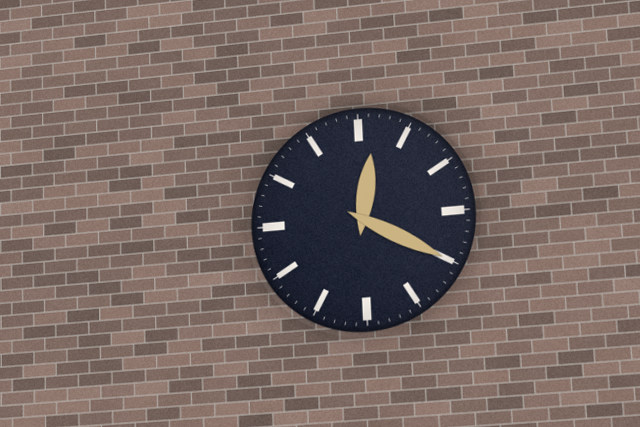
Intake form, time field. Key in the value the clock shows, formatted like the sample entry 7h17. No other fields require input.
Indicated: 12h20
